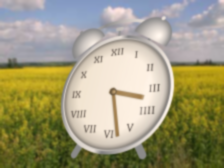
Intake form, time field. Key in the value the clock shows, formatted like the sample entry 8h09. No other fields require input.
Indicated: 3h28
